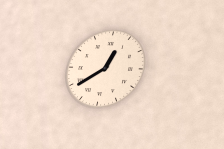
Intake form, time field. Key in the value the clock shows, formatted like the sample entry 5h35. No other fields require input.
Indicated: 12h39
